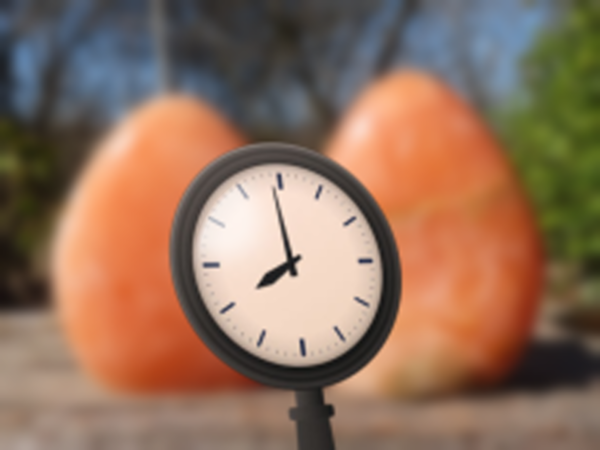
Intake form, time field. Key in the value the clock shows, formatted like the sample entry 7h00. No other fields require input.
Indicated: 7h59
